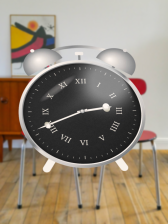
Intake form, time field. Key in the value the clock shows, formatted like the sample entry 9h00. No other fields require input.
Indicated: 2h41
